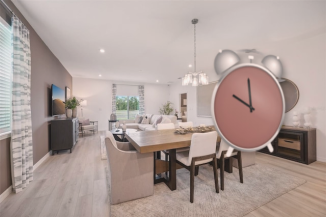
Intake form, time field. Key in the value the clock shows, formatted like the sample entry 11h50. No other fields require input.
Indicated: 9h59
